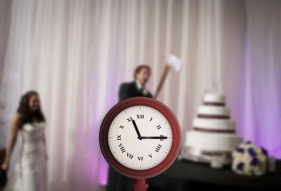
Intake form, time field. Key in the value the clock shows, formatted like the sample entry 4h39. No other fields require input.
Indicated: 11h15
